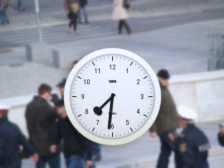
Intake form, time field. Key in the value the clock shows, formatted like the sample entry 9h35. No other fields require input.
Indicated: 7h31
